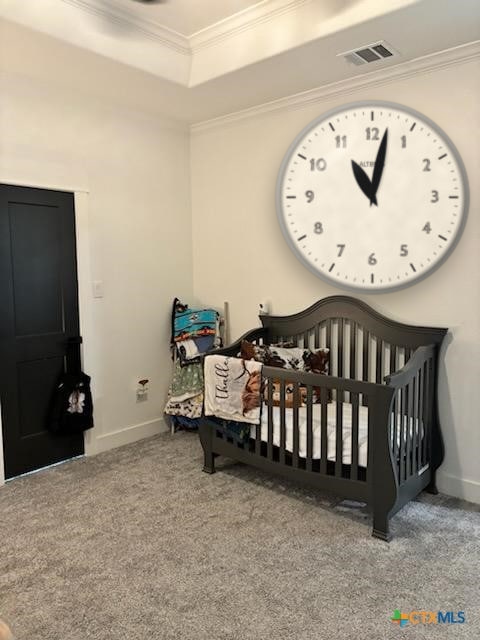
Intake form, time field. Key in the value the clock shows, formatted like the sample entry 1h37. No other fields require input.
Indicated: 11h02
